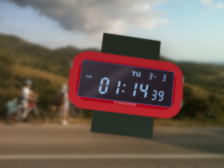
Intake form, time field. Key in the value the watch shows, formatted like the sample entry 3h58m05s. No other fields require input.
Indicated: 1h14m39s
